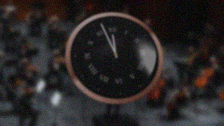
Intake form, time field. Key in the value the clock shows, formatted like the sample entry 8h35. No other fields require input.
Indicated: 11h57
